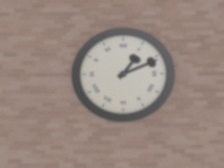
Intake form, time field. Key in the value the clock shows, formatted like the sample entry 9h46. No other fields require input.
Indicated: 1h11
